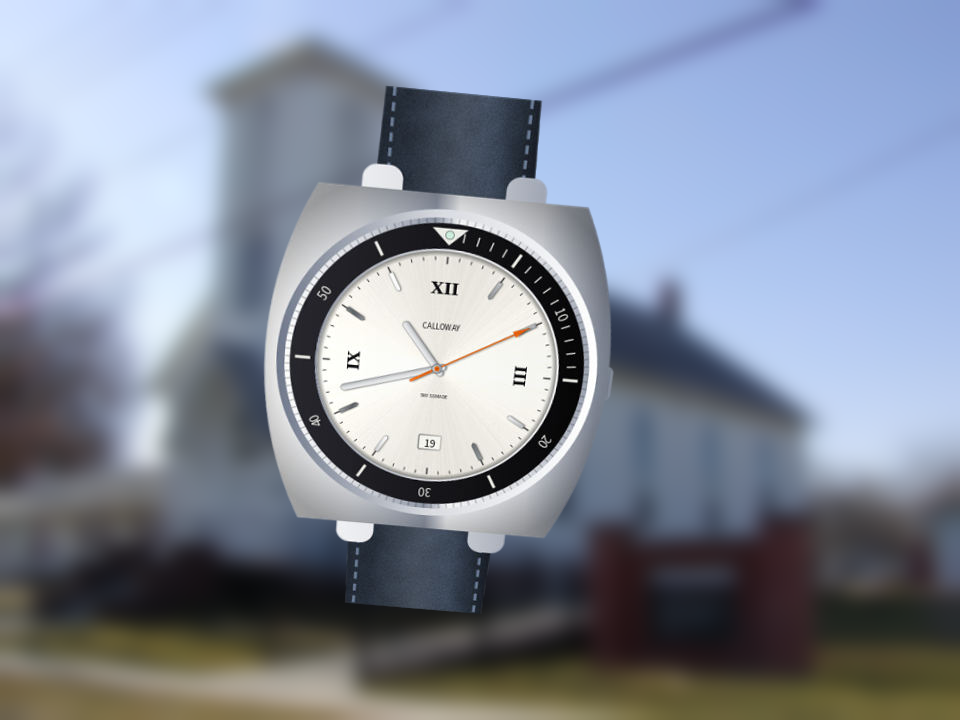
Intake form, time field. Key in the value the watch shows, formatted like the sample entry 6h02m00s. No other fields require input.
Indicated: 10h42m10s
